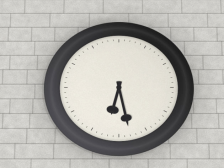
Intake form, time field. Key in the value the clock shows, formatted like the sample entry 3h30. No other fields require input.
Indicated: 6h28
